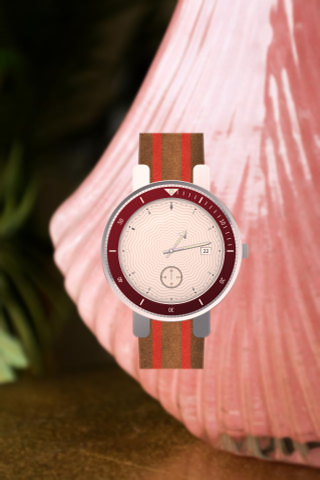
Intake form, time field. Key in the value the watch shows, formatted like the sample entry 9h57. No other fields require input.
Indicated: 1h13
